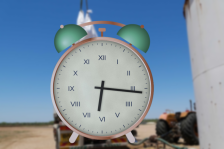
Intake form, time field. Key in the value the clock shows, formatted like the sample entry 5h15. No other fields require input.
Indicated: 6h16
